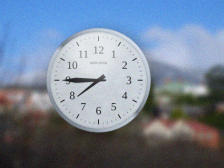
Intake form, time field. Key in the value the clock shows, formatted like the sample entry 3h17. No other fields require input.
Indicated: 7h45
